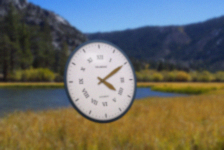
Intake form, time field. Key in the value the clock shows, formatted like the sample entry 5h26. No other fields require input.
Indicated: 4h10
